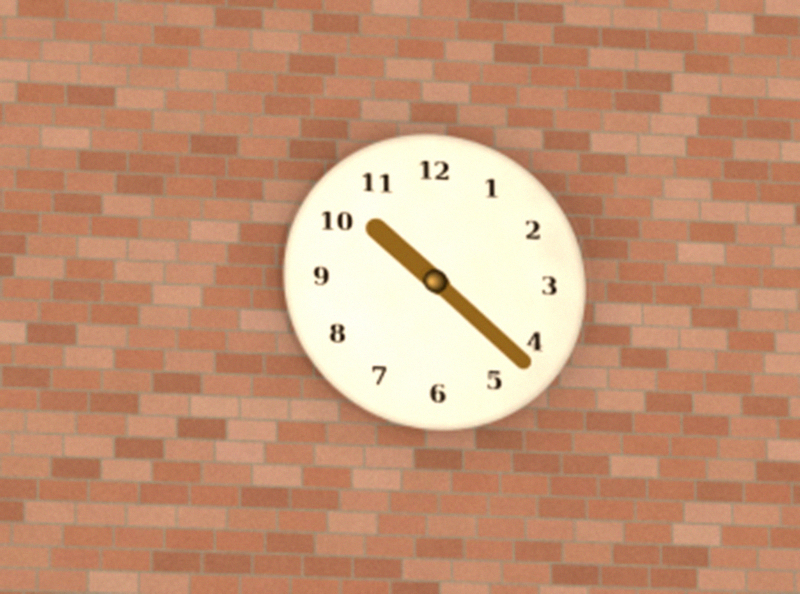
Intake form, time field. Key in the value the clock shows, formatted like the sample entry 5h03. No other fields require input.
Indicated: 10h22
